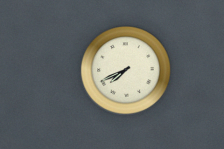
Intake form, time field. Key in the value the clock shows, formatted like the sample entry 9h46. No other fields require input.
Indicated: 7h41
